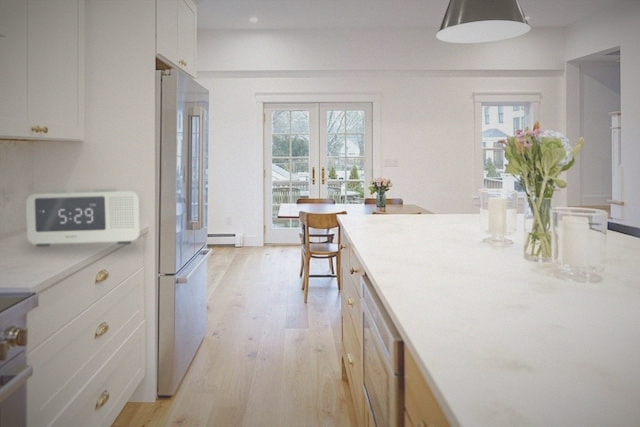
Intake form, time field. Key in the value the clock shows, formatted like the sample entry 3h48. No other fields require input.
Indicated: 5h29
